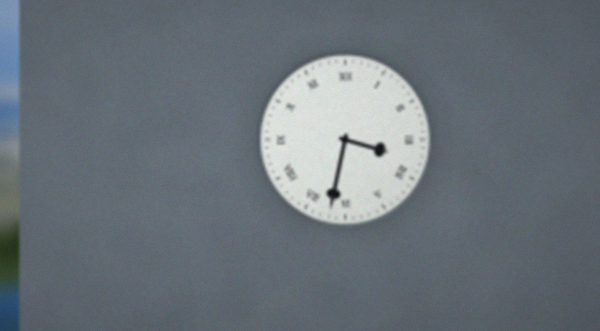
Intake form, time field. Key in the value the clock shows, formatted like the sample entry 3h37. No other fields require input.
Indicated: 3h32
